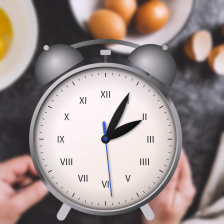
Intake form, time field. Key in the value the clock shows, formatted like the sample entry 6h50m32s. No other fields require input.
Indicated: 2h04m29s
